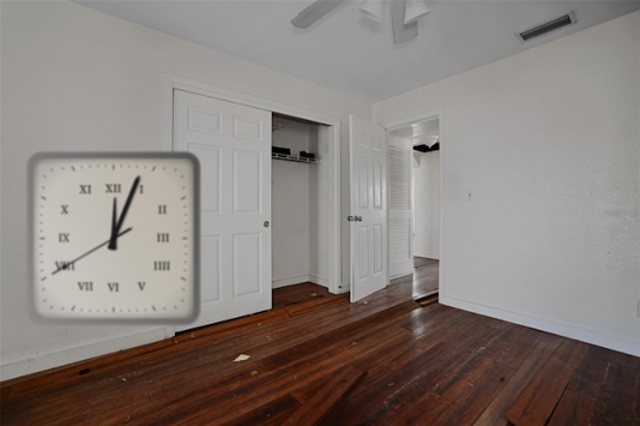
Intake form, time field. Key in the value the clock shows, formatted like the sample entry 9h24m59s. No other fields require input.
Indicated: 12h03m40s
